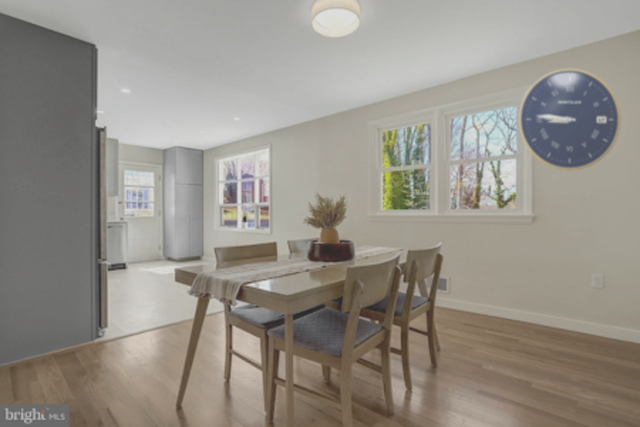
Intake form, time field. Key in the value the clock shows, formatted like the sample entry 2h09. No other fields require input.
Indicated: 8h46
